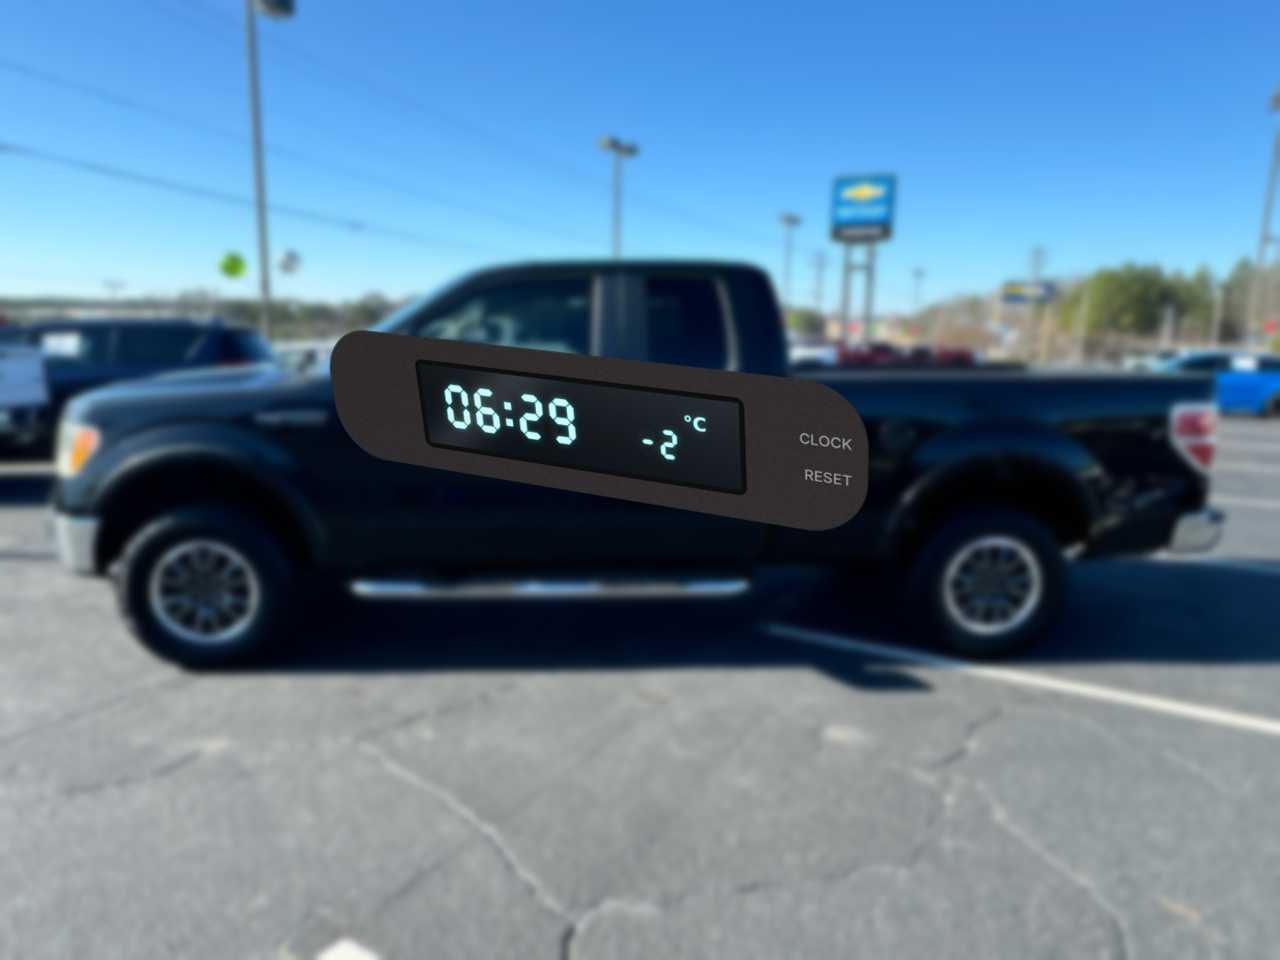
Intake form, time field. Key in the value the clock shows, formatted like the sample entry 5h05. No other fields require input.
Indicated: 6h29
